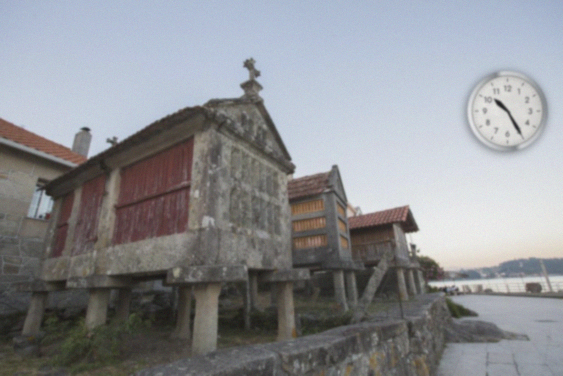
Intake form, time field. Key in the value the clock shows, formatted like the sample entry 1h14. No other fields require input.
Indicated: 10h25
